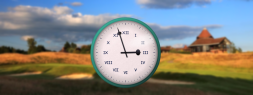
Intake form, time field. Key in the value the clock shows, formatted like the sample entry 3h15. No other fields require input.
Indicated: 2h57
